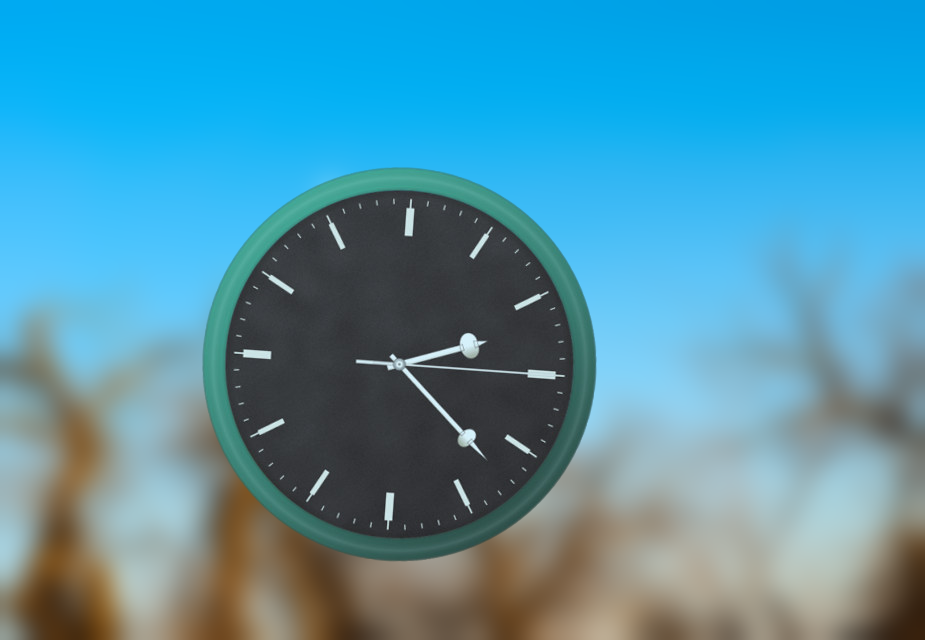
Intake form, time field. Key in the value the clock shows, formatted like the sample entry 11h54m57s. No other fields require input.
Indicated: 2h22m15s
